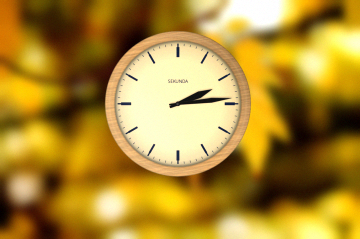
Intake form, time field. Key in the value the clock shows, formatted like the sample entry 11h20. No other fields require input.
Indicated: 2h14
